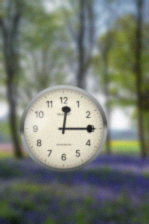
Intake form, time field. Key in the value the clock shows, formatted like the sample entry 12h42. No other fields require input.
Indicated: 12h15
